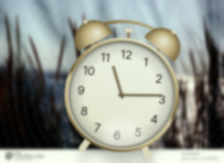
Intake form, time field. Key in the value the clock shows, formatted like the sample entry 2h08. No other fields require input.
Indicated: 11h14
